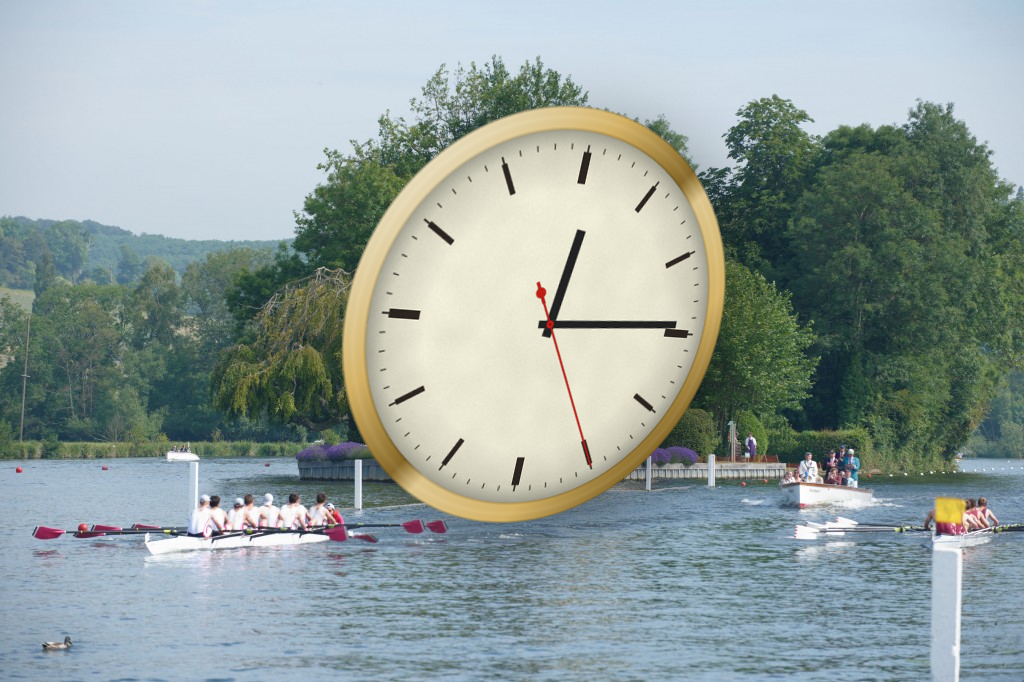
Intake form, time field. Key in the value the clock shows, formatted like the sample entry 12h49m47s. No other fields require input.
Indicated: 12h14m25s
